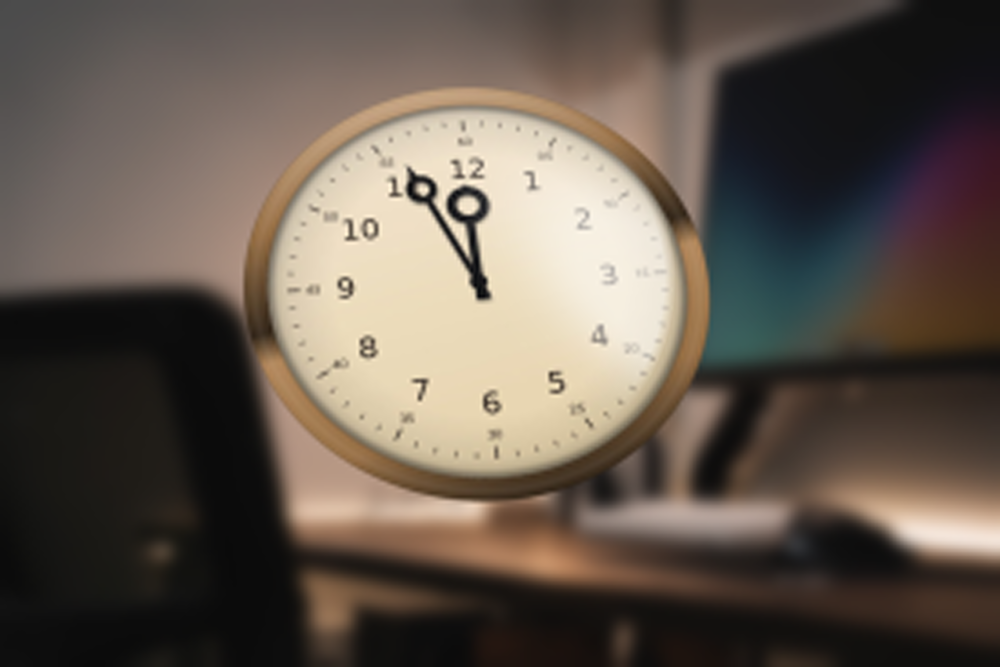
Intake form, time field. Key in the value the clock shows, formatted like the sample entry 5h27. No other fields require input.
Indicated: 11h56
